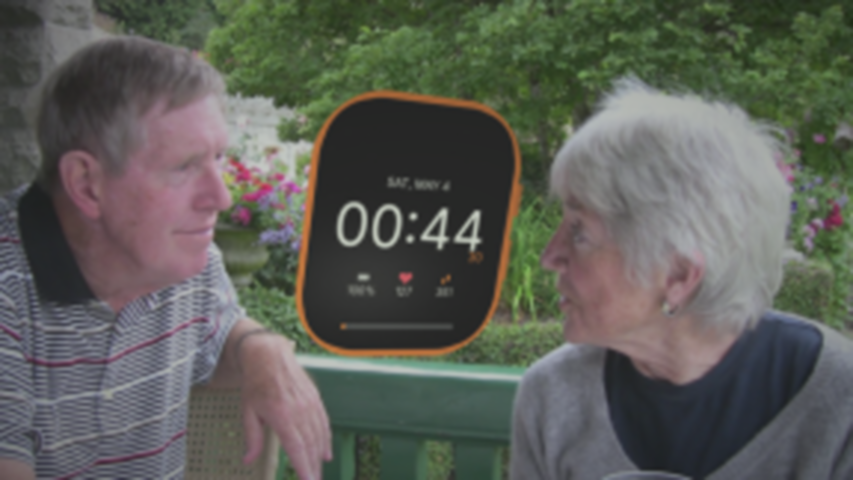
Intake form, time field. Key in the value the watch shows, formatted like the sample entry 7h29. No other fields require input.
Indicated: 0h44
